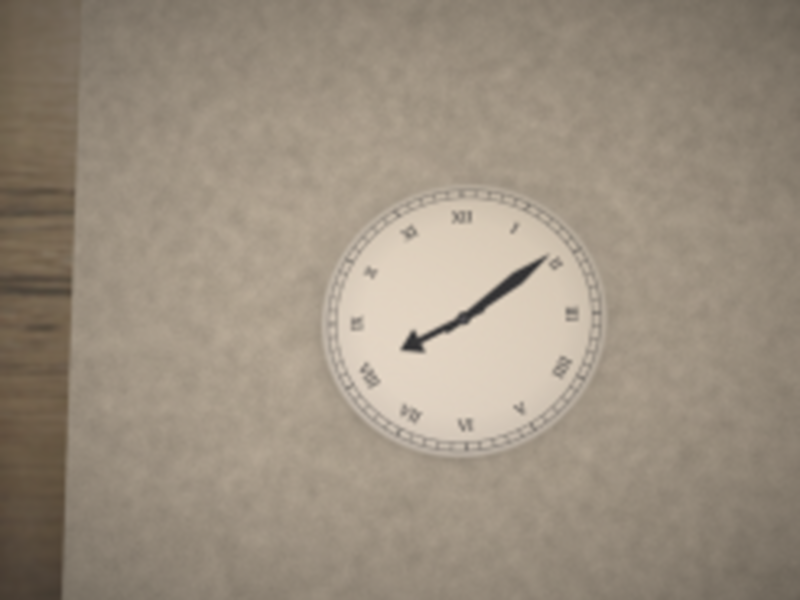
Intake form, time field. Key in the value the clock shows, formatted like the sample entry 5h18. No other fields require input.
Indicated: 8h09
